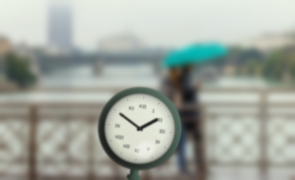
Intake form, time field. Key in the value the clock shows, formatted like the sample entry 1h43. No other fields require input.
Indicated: 1h50
